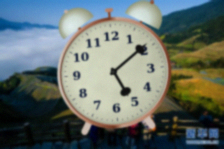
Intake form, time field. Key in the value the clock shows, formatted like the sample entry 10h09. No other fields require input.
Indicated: 5h09
